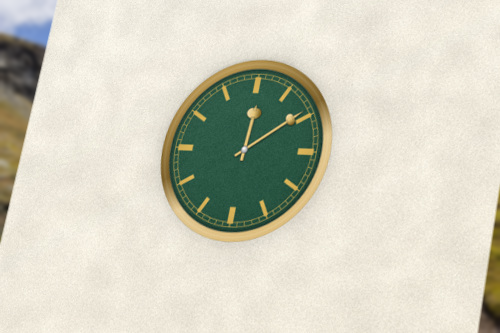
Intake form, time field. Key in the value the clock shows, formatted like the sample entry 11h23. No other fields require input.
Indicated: 12h09
